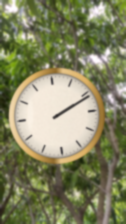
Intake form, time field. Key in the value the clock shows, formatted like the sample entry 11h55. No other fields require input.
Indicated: 2h11
